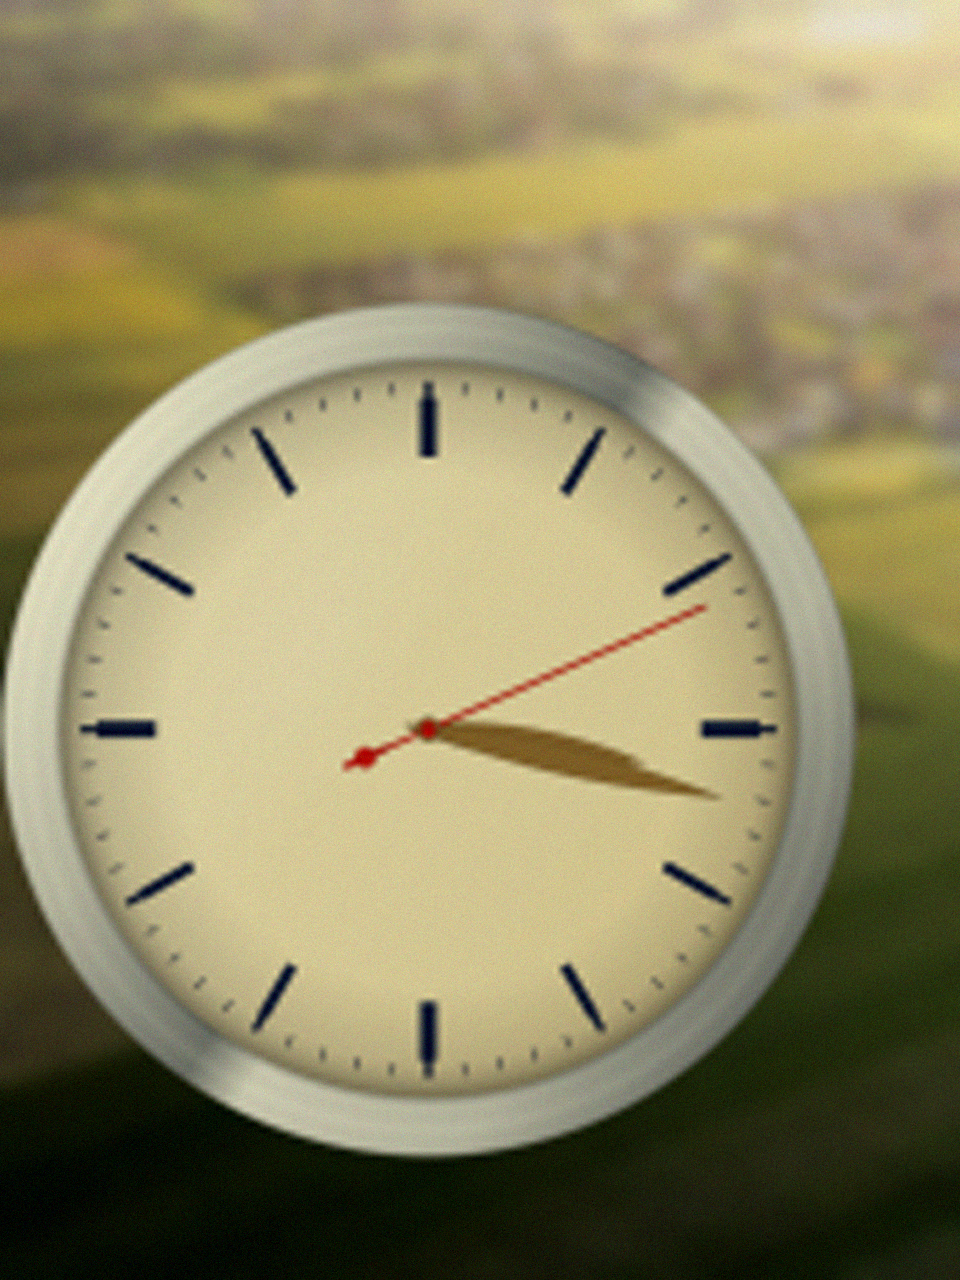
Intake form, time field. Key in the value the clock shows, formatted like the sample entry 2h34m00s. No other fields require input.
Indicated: 3h17m11s
